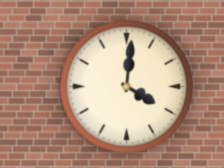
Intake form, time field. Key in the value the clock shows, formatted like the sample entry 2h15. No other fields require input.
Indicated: 4h01
